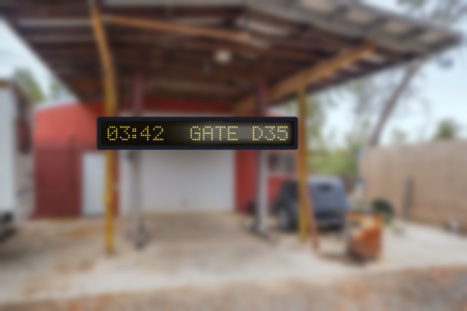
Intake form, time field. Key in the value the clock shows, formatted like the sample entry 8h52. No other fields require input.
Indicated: 3h42
